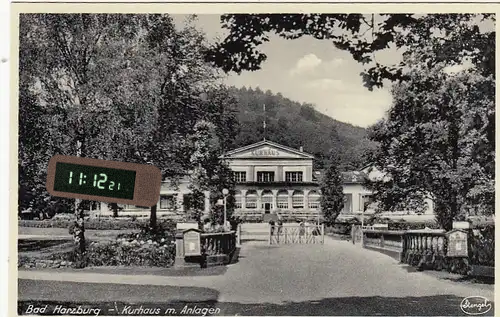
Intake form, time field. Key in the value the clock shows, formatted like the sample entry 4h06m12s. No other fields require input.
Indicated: 11h12m21s
